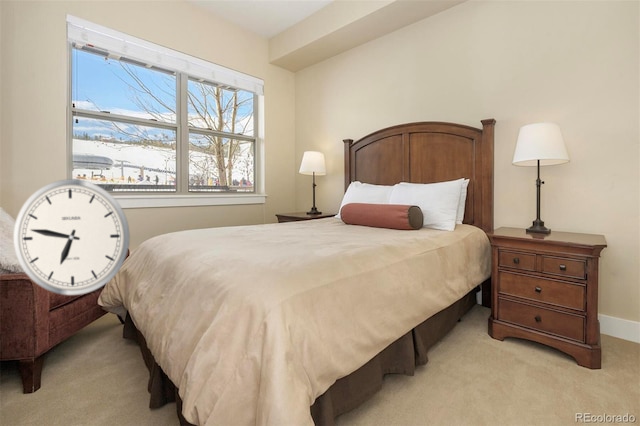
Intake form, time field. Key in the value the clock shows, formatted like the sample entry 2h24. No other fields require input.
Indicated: 6h47
